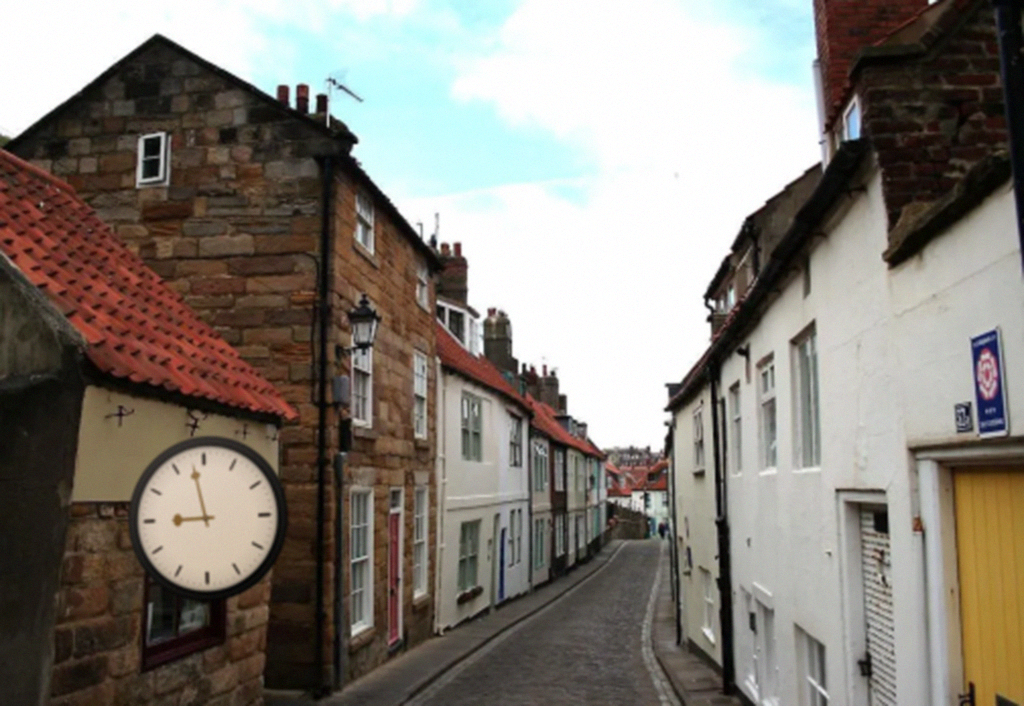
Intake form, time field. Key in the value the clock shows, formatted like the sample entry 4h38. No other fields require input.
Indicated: 8h58
